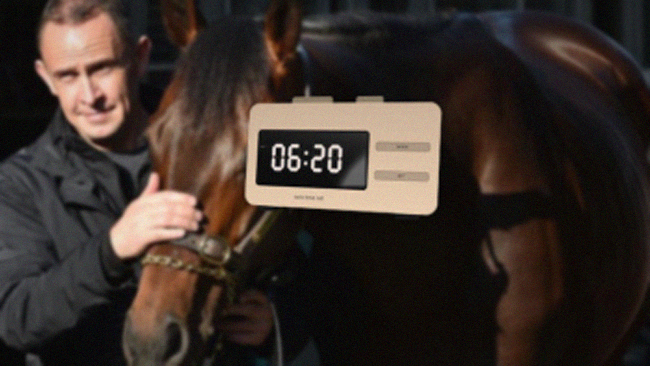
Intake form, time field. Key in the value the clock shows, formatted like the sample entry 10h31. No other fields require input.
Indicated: 6h20
